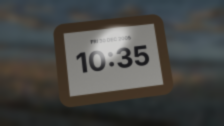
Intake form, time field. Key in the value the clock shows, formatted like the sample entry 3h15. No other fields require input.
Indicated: 10h35
